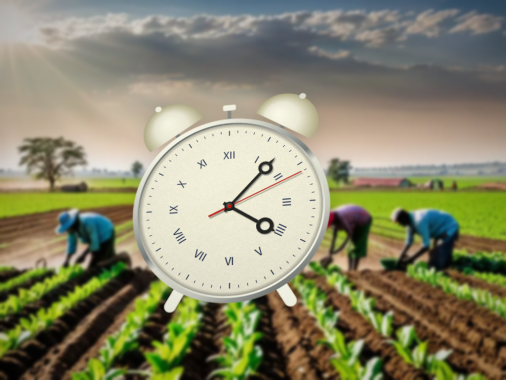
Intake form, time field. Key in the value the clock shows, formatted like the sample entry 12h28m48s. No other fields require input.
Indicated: 4h07m11s
